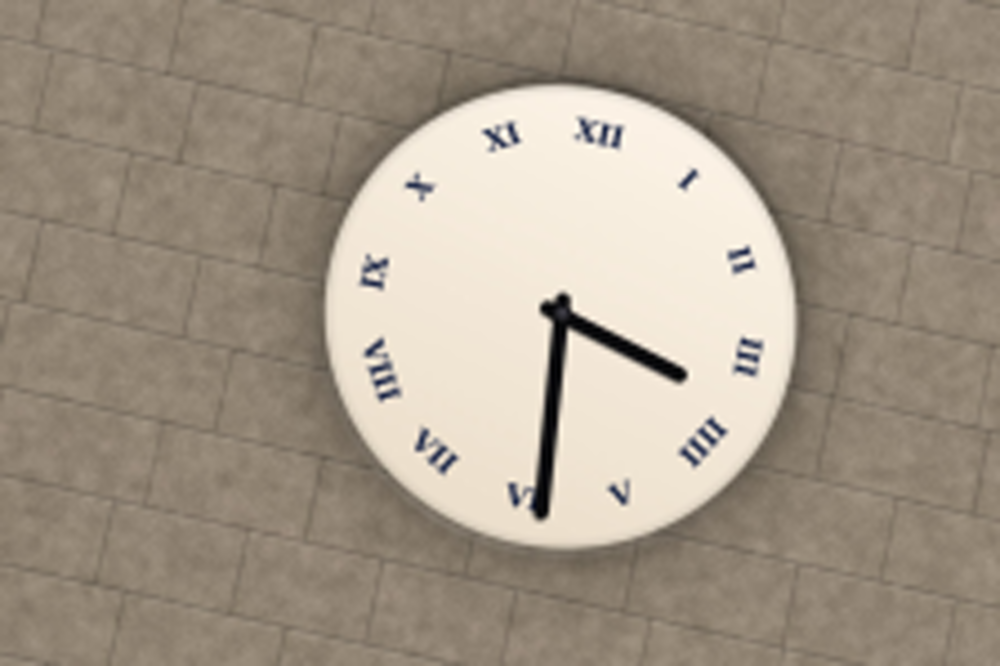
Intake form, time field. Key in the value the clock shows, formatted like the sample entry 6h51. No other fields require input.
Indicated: 3h29
